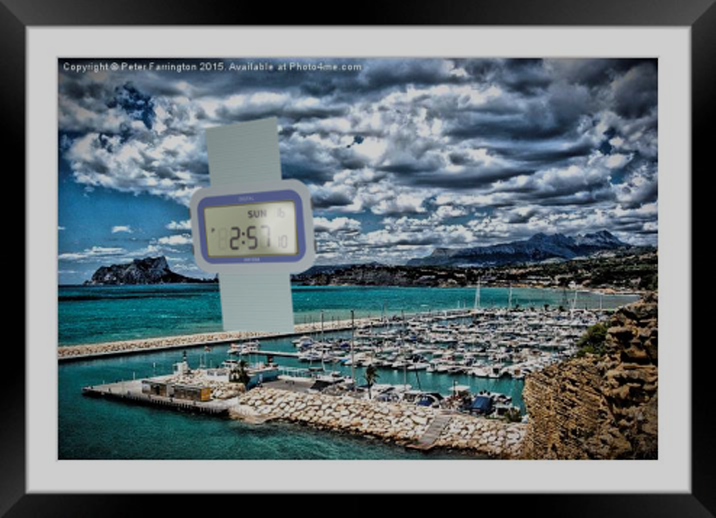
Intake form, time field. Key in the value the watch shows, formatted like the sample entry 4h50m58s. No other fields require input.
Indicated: 2h57m10s
